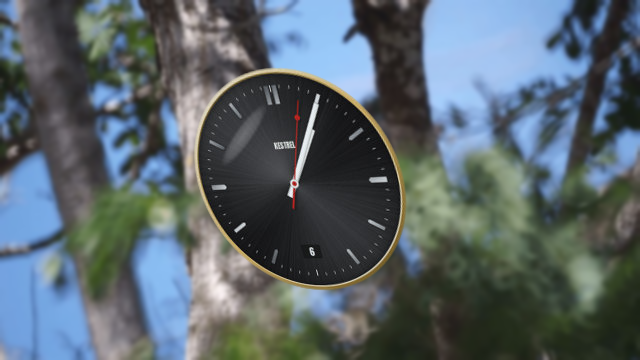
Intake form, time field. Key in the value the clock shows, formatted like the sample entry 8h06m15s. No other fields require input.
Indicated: 1h05m03s
